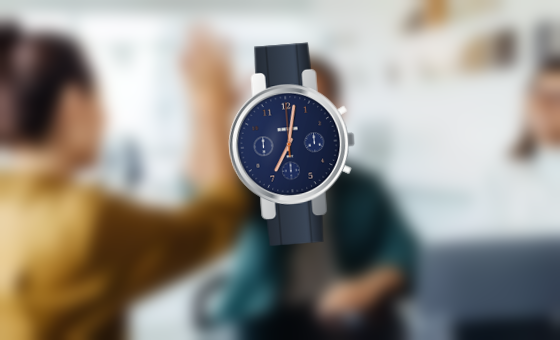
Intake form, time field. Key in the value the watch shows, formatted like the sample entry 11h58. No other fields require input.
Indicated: 7h02
